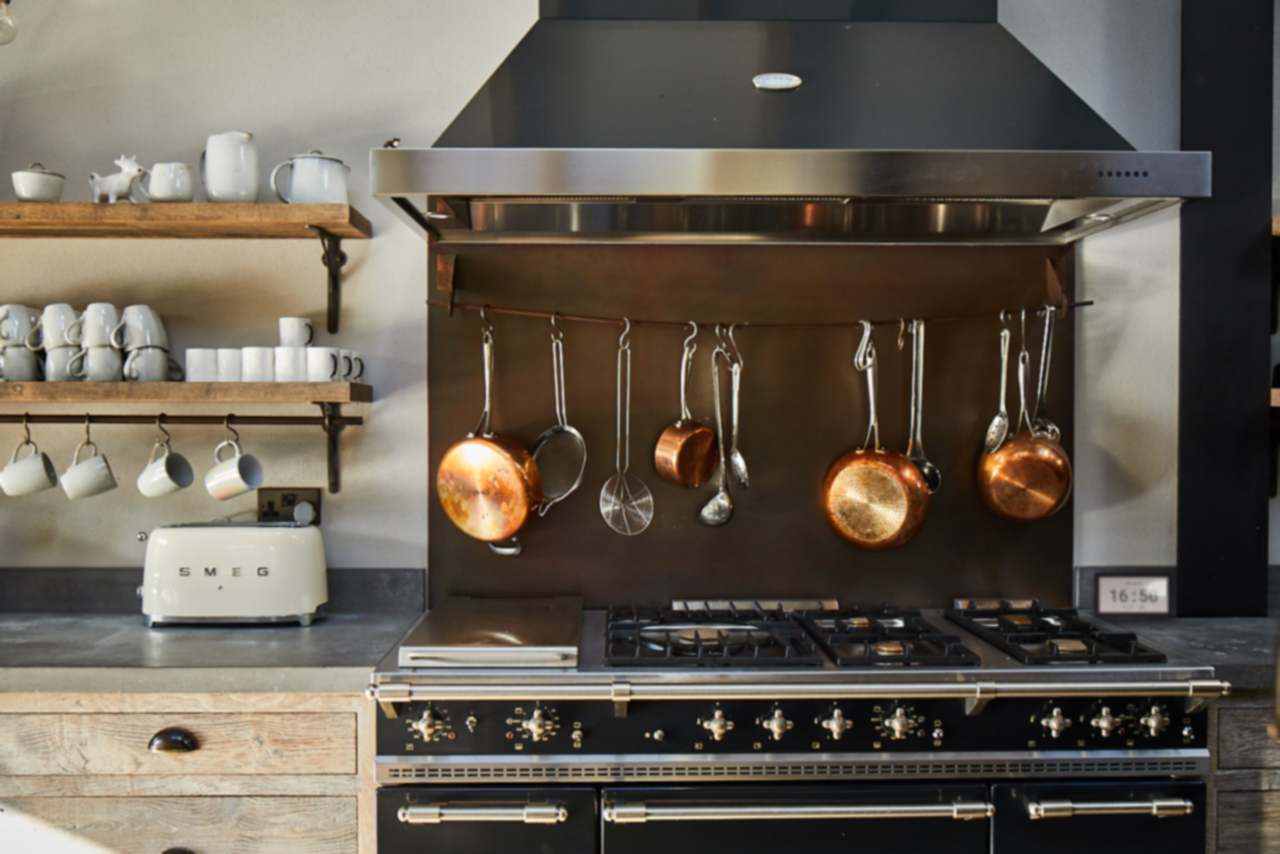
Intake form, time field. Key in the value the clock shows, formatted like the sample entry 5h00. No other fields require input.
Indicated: 16h50
